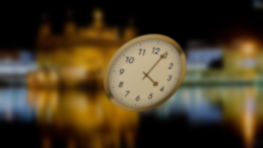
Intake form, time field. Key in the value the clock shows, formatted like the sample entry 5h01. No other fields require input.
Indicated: 4h04
